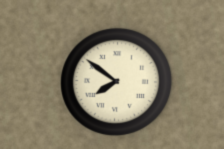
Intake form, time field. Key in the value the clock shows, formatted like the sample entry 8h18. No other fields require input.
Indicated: 7h51
